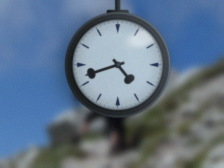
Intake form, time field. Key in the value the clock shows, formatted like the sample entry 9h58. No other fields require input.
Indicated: 4h42
